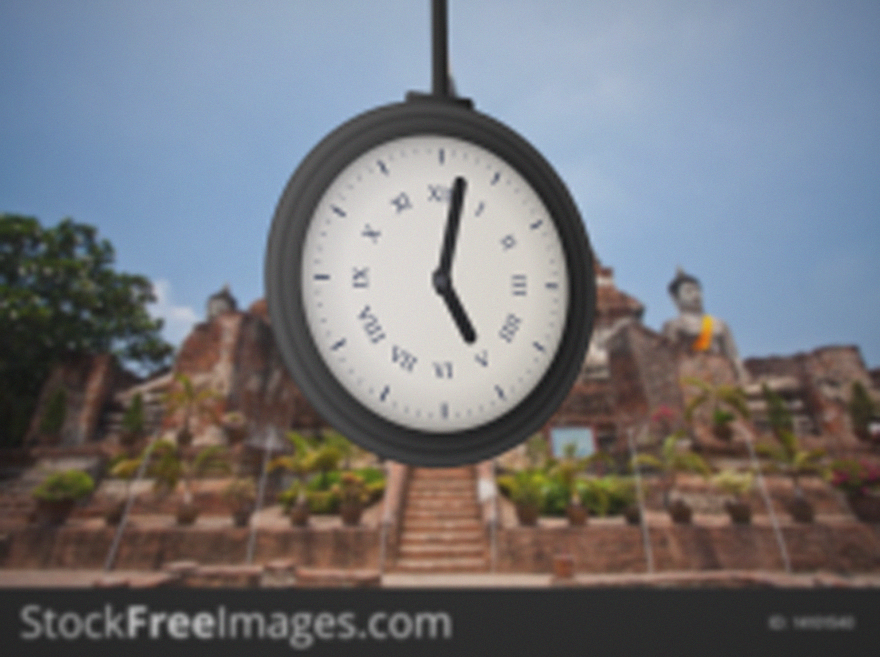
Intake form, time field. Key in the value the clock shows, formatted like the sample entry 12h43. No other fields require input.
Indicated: 5h02
